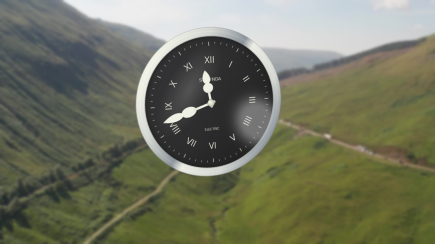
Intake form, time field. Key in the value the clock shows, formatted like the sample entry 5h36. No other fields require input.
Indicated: 11h42
